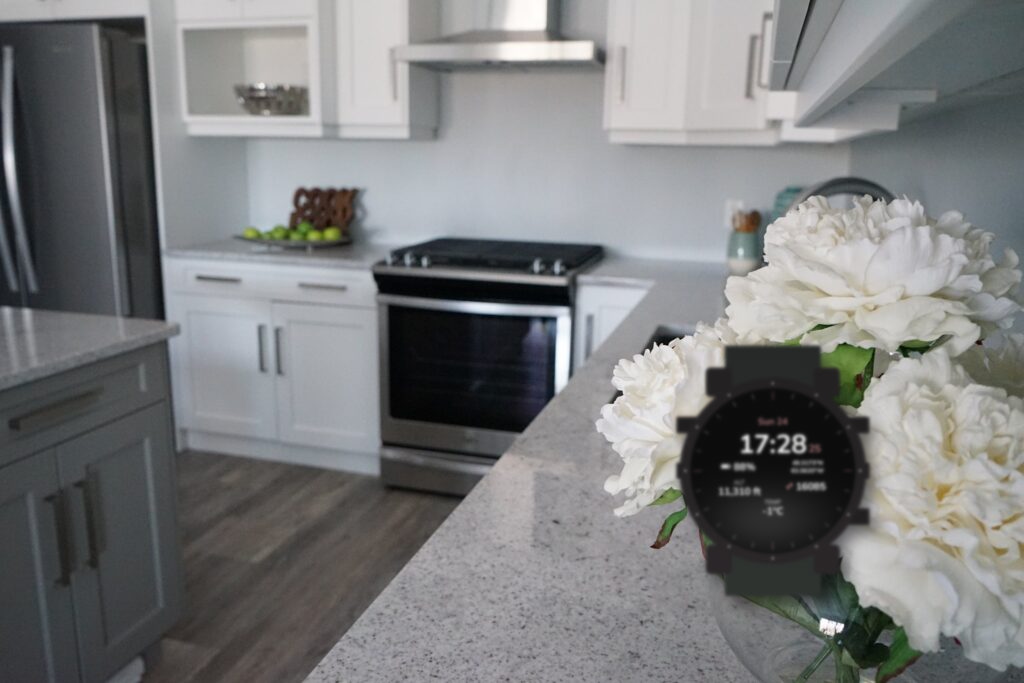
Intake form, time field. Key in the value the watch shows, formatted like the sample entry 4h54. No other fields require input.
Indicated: 17h28
